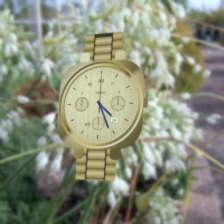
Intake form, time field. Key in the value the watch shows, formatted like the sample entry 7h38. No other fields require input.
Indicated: 4h26
